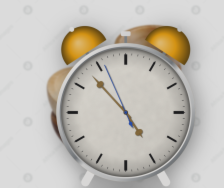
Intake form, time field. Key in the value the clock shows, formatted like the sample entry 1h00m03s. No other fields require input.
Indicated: 4h52m56s
